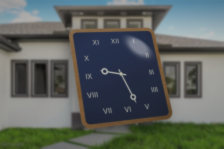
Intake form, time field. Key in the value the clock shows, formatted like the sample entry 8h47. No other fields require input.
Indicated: 9h27
